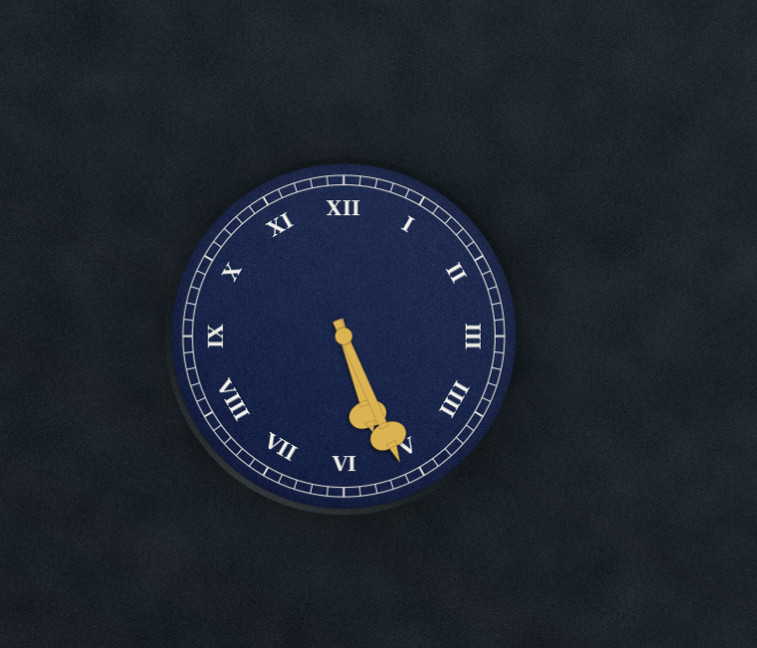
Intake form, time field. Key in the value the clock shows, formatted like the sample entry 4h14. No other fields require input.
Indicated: 5h26
